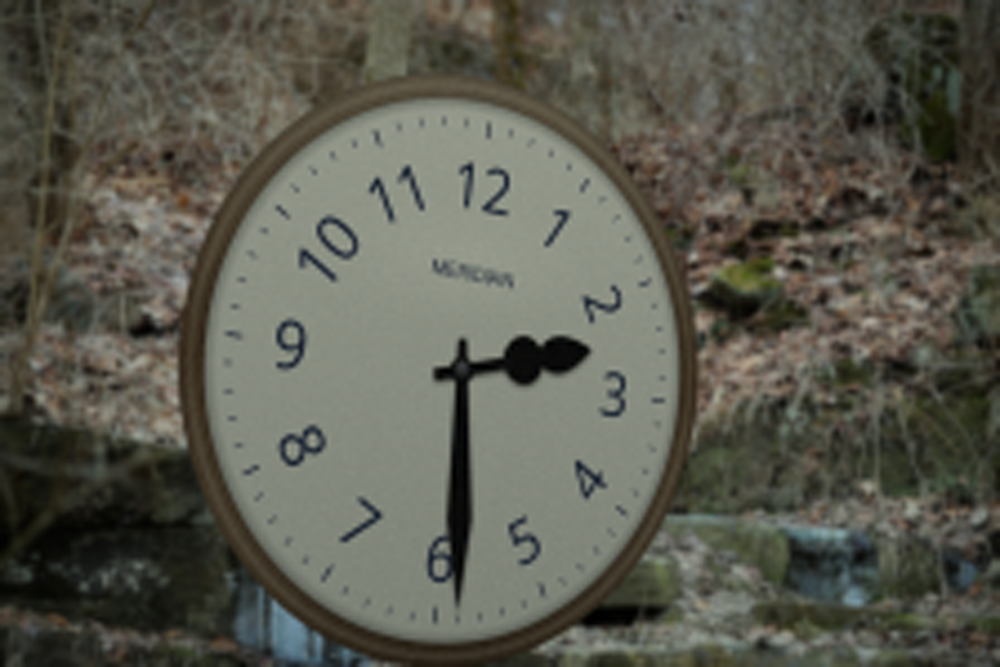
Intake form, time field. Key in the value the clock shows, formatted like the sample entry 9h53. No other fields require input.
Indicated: 2h29
